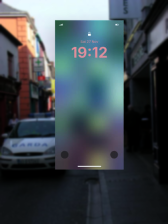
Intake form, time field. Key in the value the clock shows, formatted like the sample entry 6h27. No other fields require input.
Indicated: 19h12
